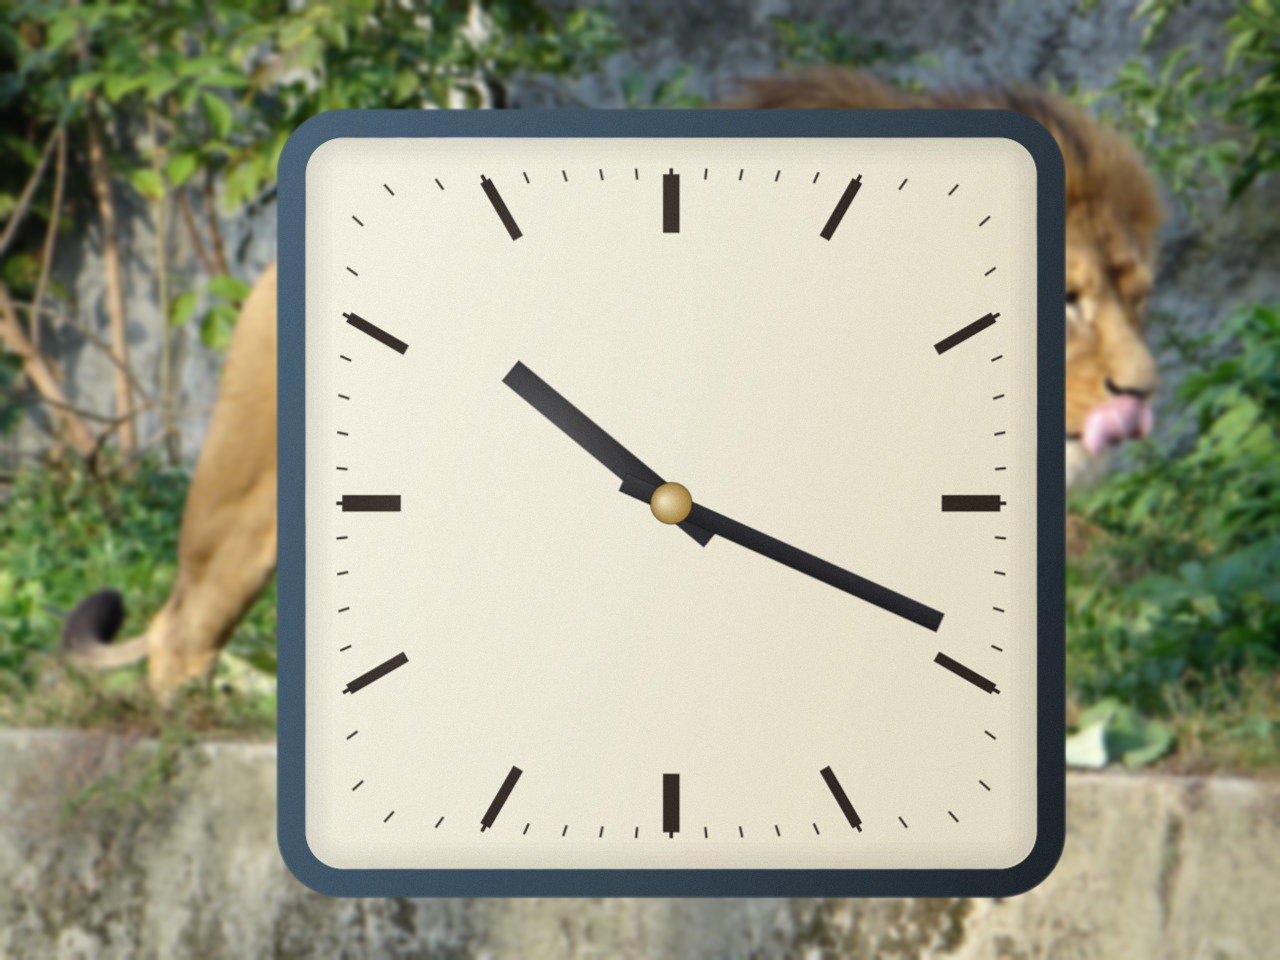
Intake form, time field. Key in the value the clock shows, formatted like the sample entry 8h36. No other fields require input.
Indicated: 10h19
